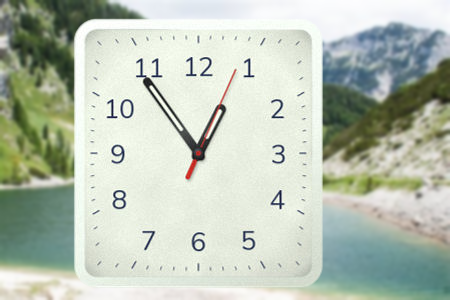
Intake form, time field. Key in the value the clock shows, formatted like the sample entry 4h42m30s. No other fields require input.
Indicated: 12h54m04s
